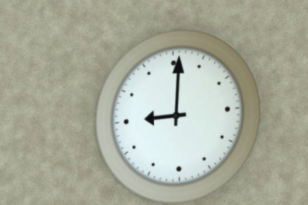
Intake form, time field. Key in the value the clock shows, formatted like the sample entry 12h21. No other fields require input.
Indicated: 9h01
